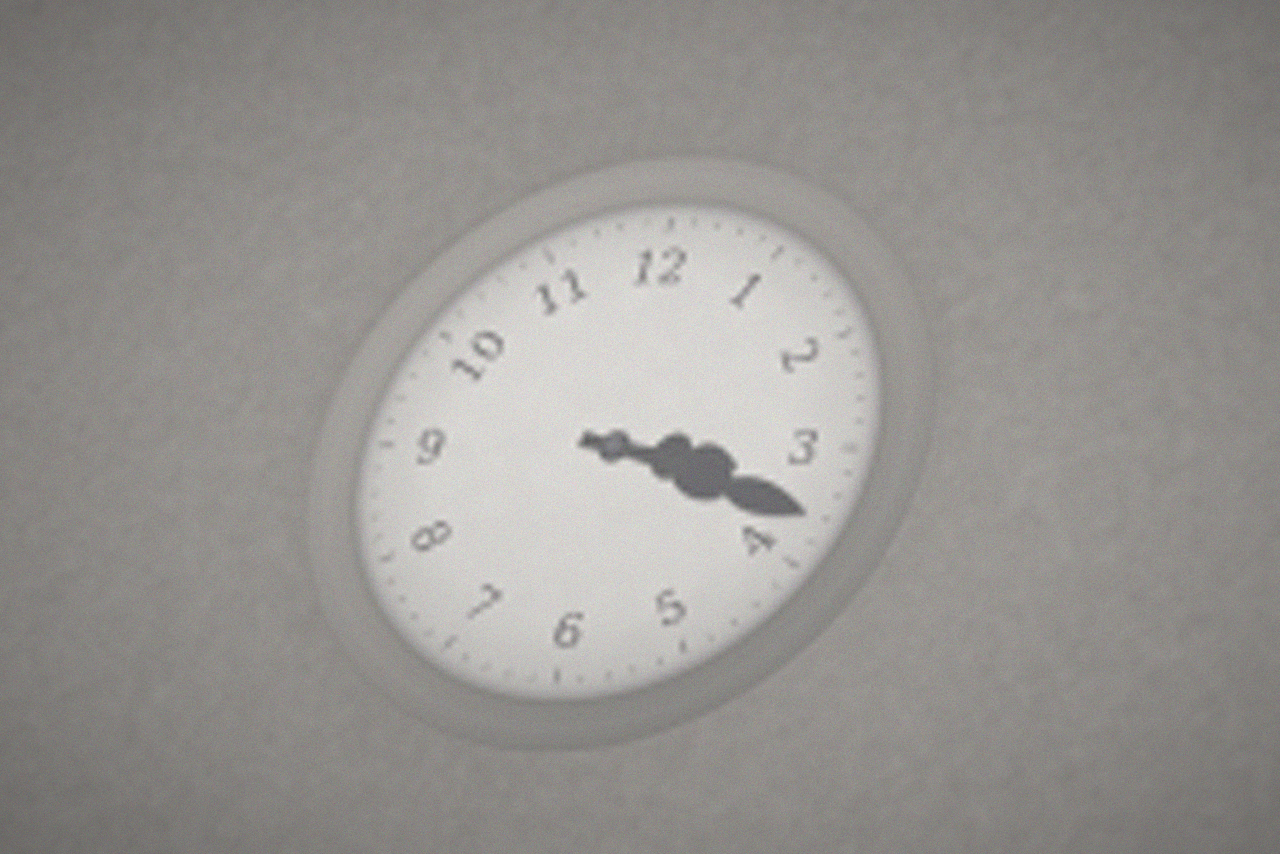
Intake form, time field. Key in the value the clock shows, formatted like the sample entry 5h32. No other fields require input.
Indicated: 3h18
